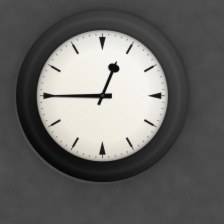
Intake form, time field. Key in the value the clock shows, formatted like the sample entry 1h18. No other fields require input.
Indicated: 12h45
